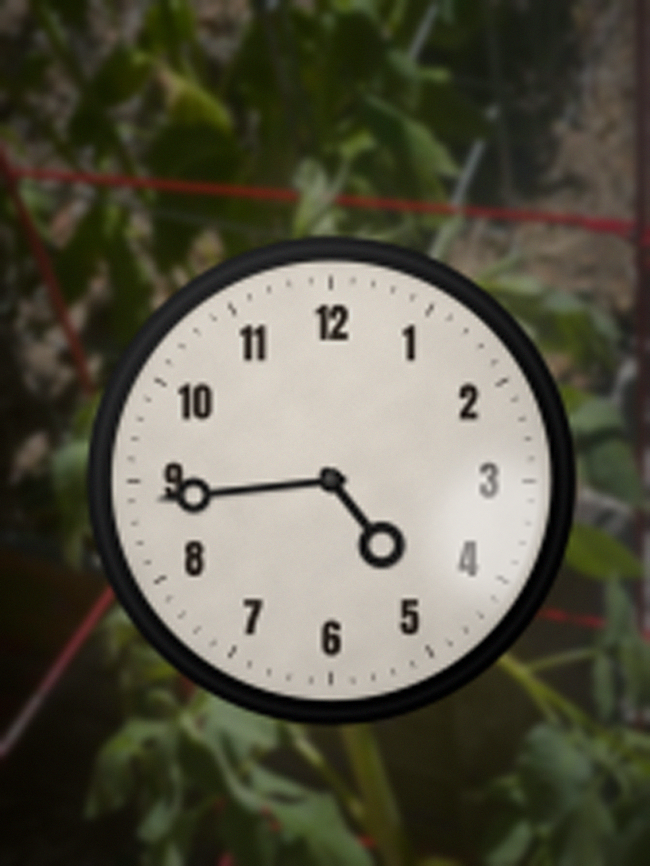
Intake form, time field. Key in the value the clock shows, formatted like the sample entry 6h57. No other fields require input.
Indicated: 4h44
